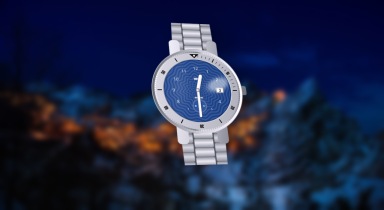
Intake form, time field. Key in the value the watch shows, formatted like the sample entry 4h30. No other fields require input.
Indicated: 12h30
